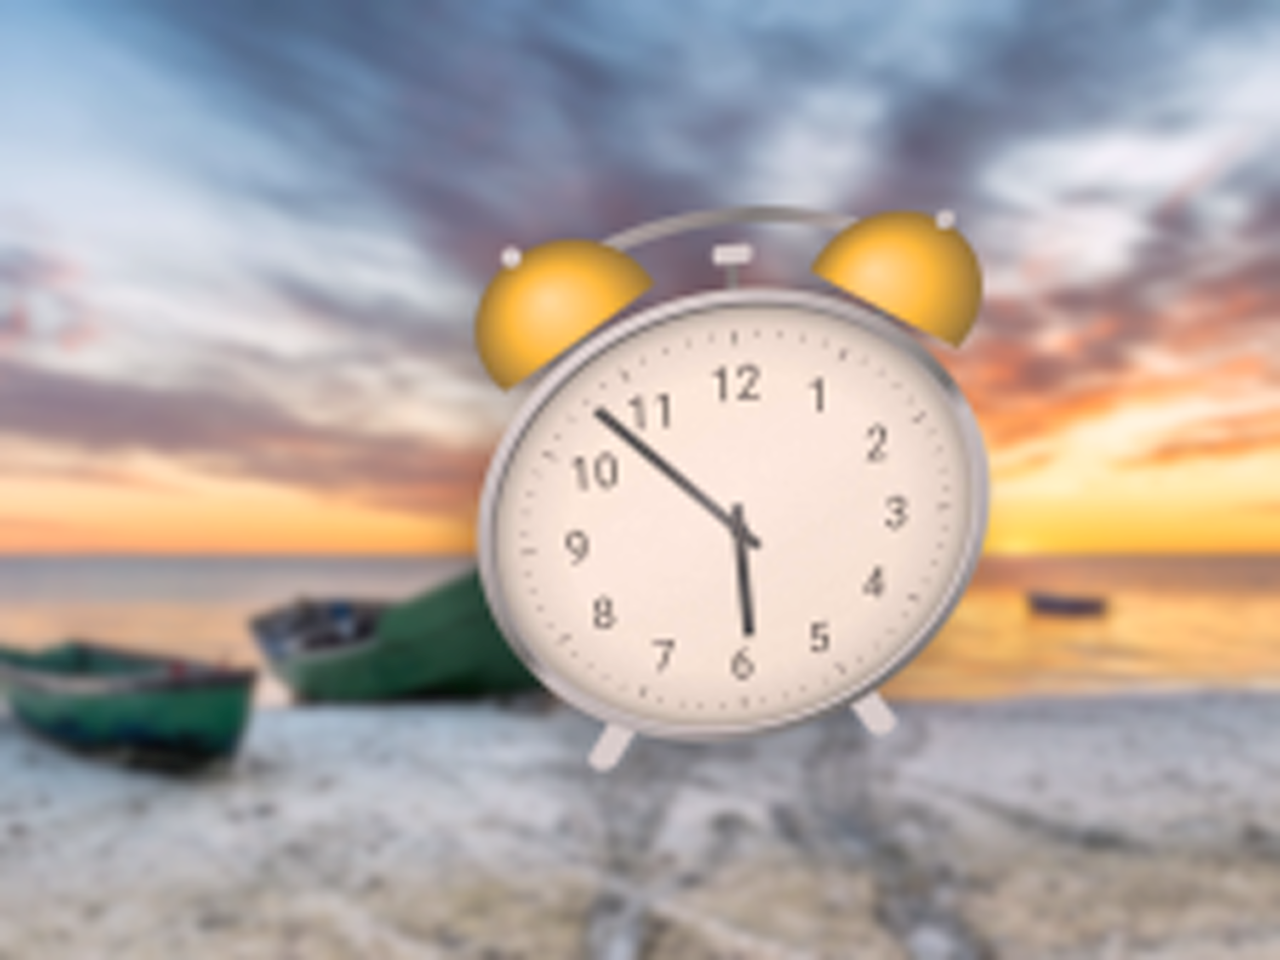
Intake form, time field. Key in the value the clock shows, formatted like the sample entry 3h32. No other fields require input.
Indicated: 5h53
